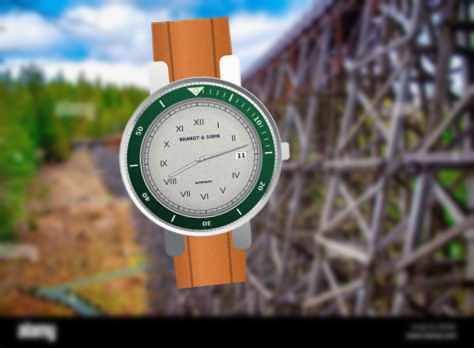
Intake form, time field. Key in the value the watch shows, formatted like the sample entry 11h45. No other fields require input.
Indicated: 8h13
